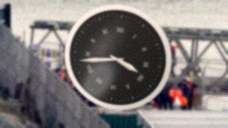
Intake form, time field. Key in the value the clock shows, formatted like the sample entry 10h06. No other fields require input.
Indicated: 3h43
